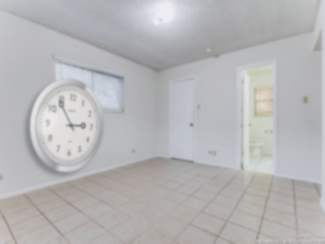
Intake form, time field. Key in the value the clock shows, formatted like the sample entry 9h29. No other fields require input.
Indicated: 2h54
